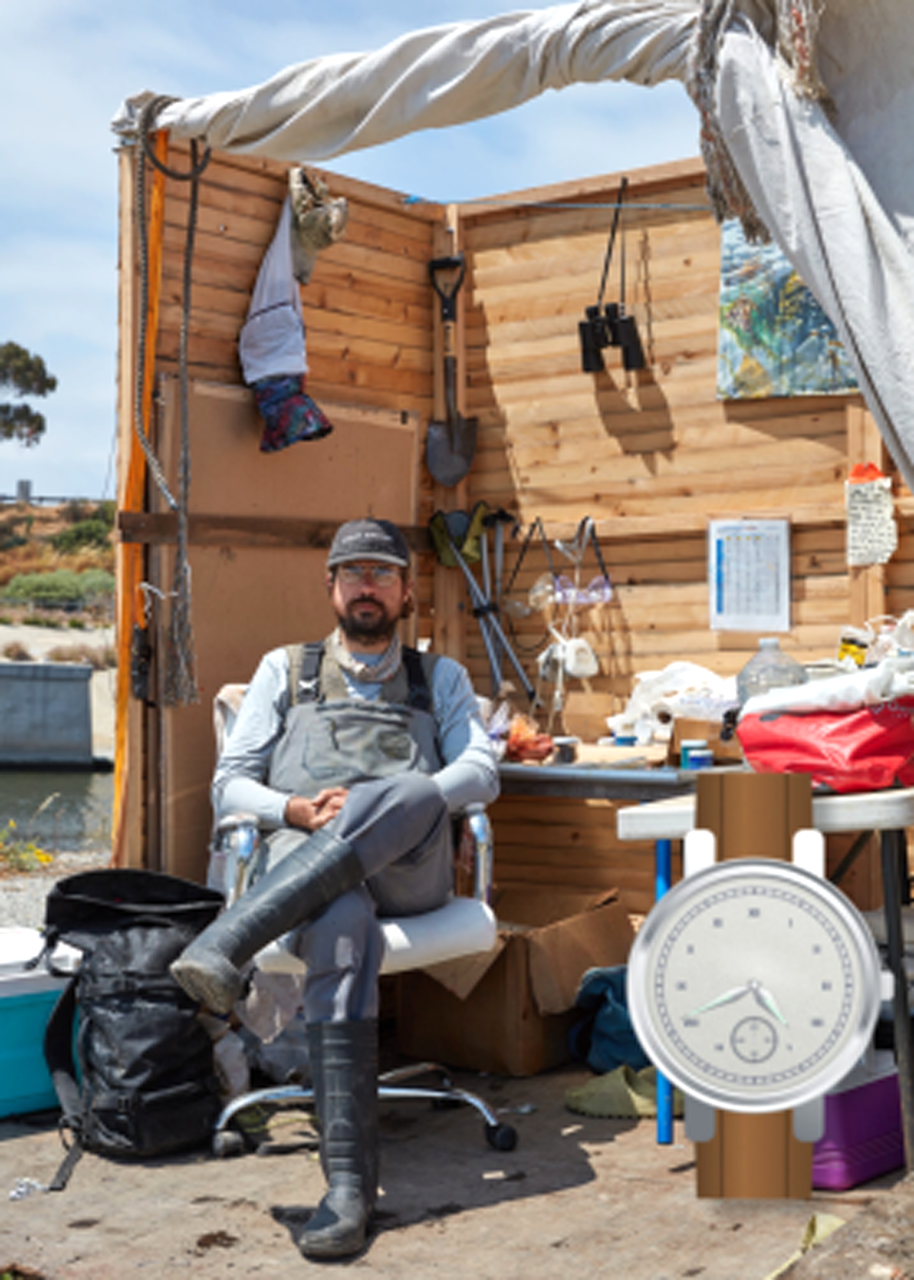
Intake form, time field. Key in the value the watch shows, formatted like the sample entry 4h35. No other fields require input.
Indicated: 4h41
